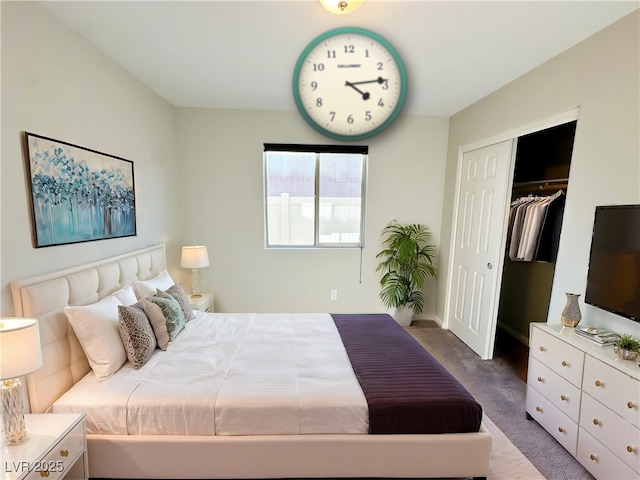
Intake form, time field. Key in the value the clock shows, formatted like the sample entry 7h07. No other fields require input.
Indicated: 4h14
